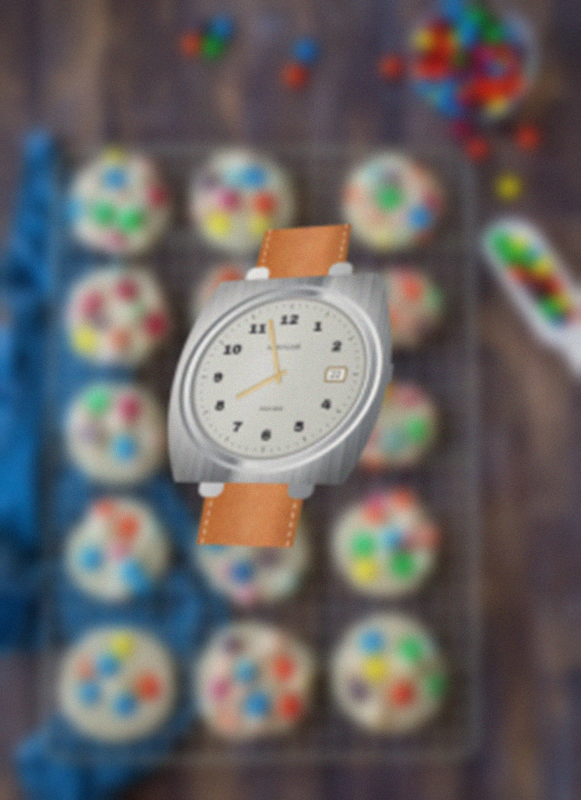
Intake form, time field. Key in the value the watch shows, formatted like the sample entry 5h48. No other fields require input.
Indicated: 7h57
